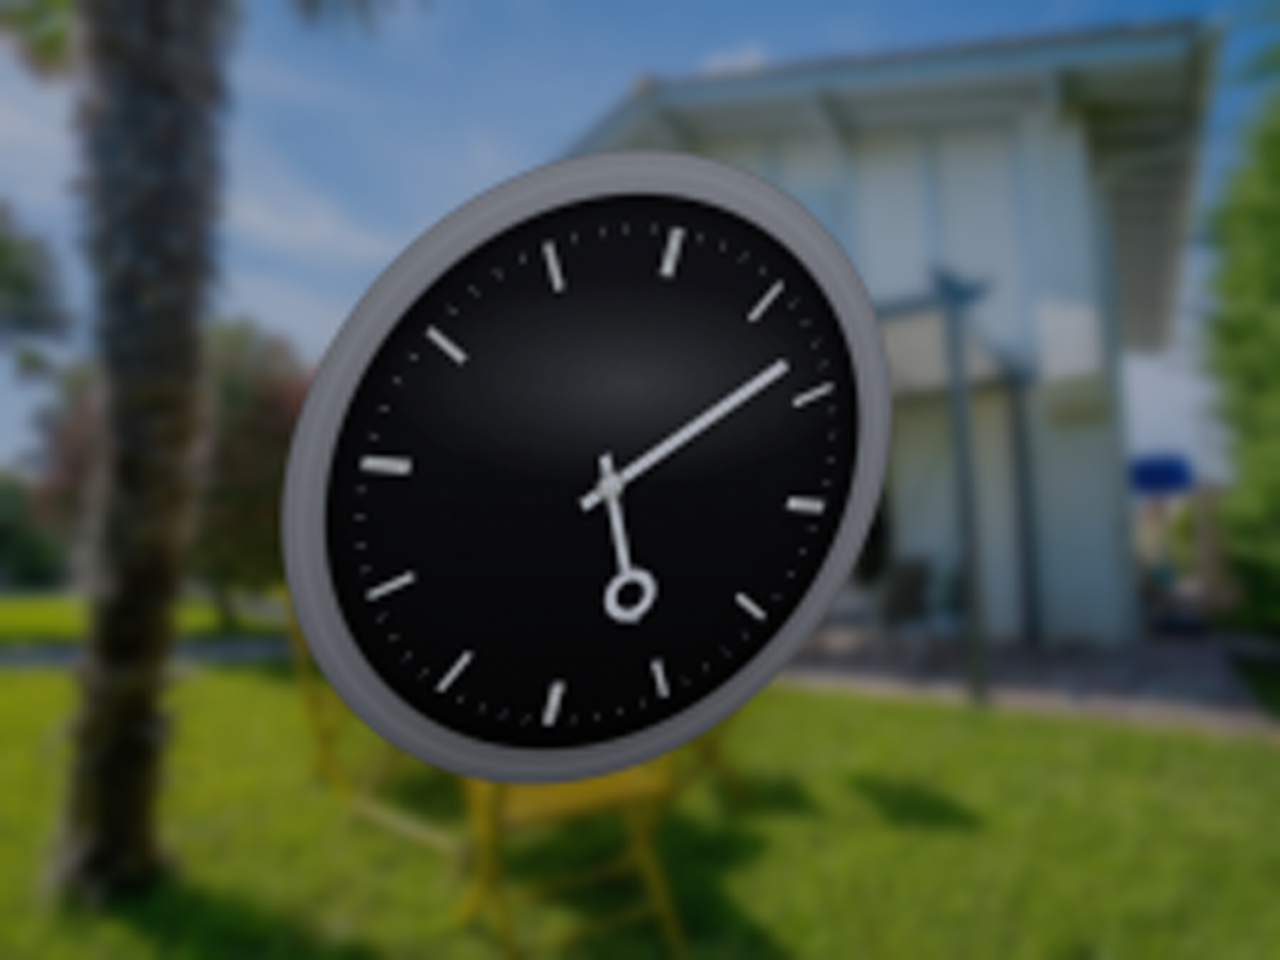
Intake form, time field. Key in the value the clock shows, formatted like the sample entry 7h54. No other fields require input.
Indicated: 5h08
